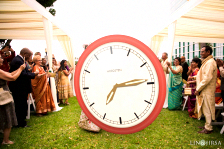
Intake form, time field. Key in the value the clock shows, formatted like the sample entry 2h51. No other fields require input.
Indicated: 7h14
